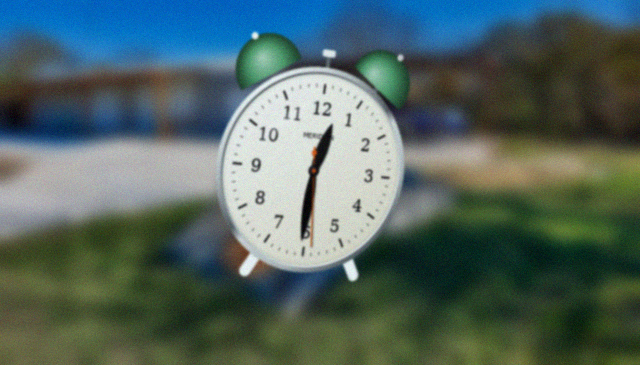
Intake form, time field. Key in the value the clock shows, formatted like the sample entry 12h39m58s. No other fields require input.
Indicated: 12h30m29s
